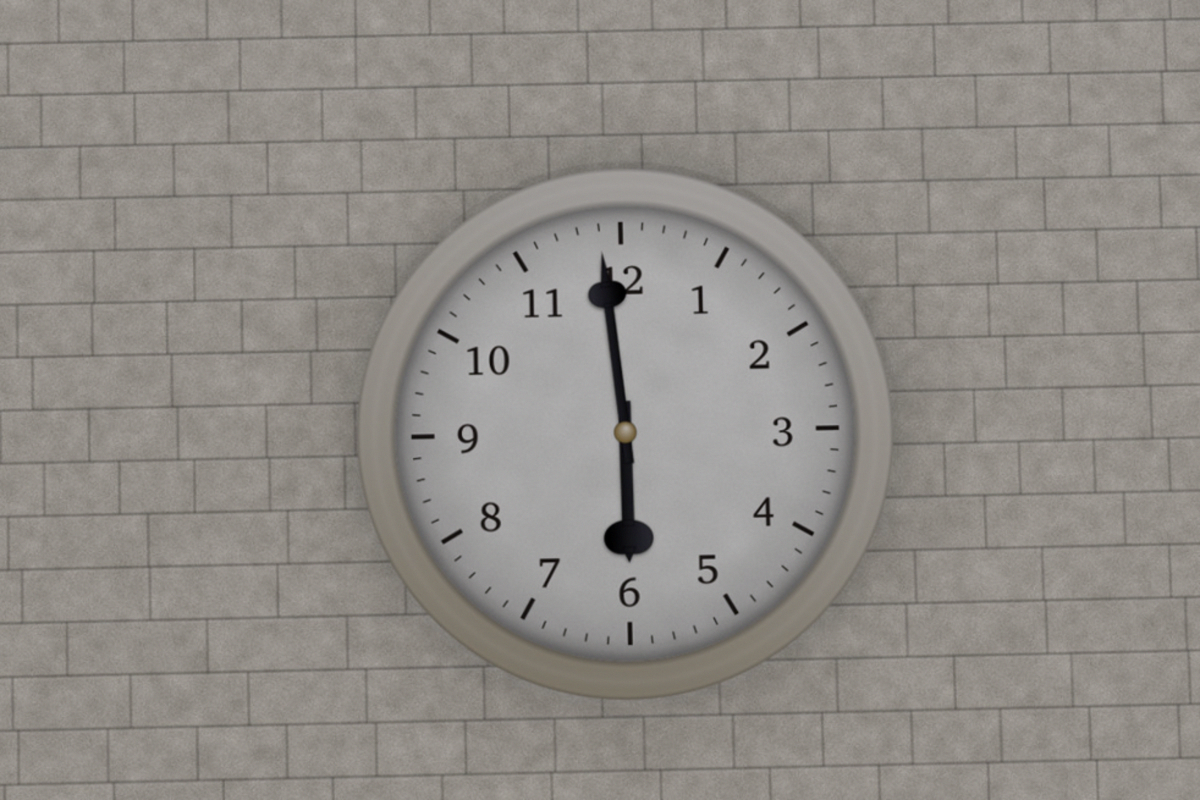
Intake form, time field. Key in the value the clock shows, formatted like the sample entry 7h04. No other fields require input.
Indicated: 5h59
